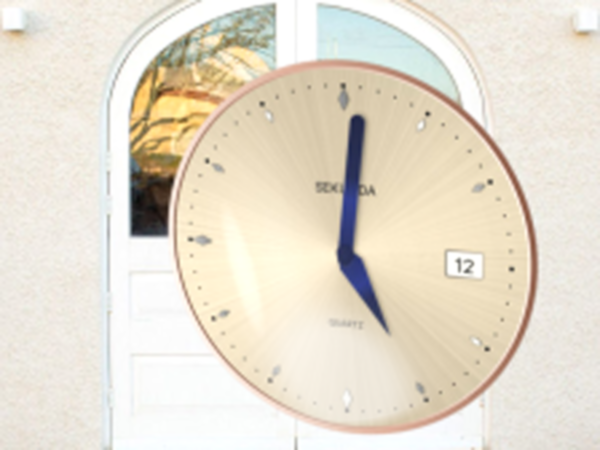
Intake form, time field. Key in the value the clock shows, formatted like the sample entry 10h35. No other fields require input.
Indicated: 5h01
